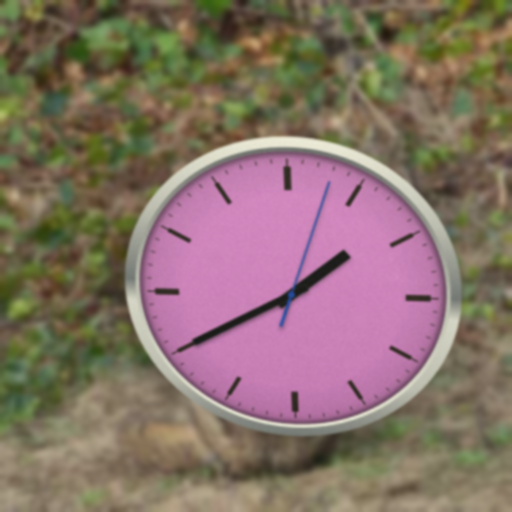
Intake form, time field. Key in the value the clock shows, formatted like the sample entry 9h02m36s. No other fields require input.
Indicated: 1h40m03s
